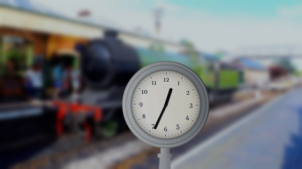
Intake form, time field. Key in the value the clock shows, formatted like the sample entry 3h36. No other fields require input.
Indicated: 12h34
